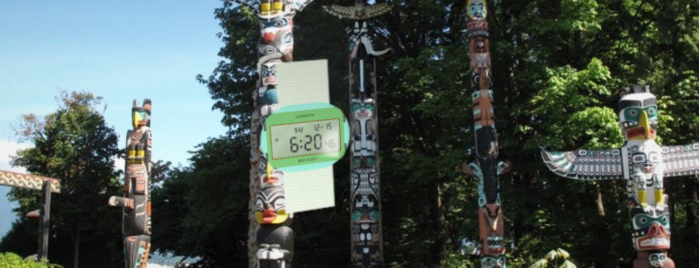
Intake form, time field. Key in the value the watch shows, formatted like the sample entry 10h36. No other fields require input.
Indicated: 6h20
